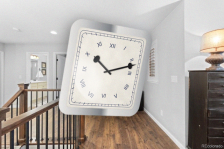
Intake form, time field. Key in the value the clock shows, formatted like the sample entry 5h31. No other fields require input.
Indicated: 10h12
